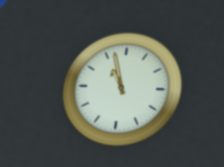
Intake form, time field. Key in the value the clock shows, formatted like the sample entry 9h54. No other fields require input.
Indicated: 10h57
